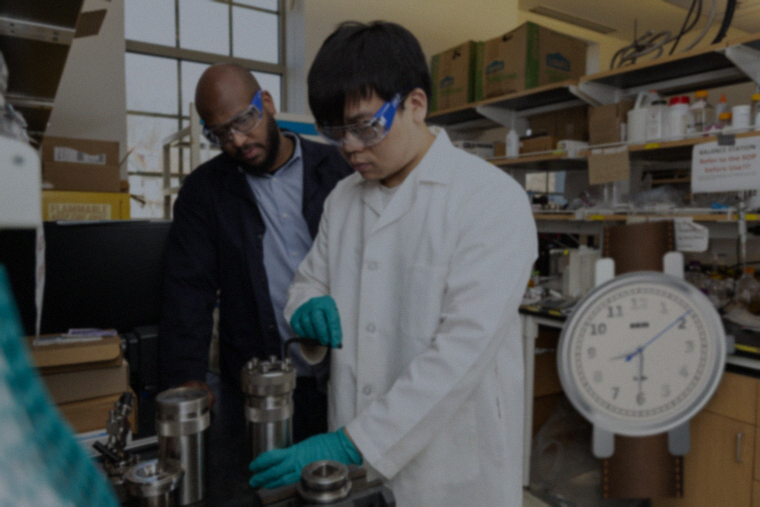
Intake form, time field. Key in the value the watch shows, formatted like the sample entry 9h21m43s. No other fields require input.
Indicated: 8h30m09s
